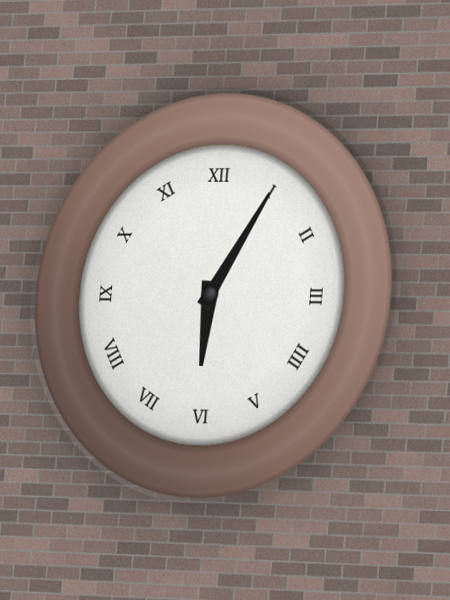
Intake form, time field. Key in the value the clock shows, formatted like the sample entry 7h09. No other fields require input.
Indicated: 6h05
